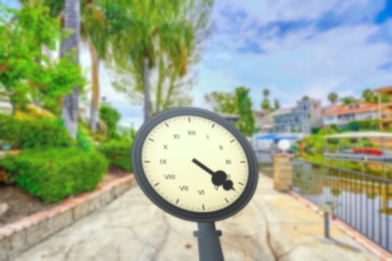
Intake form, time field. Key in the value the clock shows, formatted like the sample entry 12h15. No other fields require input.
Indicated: 4h22
